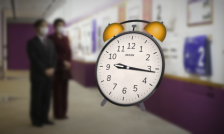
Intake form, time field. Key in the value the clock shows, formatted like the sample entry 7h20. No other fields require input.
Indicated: 9h16
